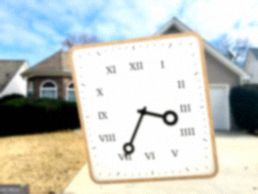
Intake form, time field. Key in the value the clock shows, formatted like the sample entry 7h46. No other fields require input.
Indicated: 3h35
